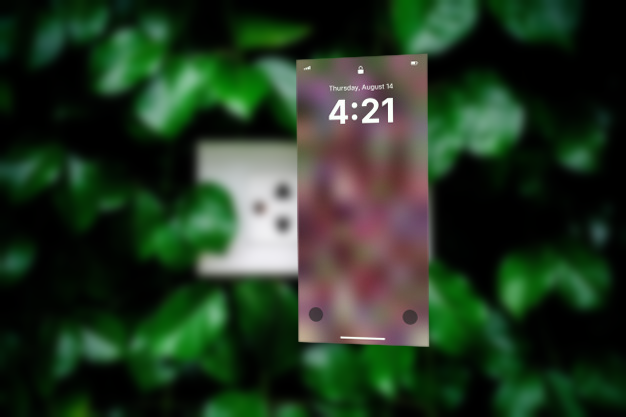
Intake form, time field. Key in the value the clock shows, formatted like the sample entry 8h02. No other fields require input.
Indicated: 4h21
